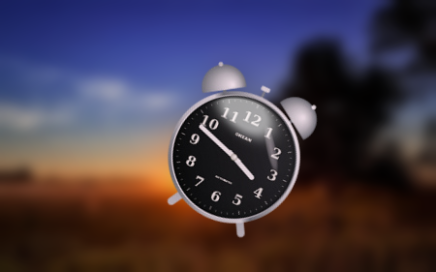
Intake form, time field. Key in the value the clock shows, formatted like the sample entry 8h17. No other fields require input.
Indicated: 3h48
